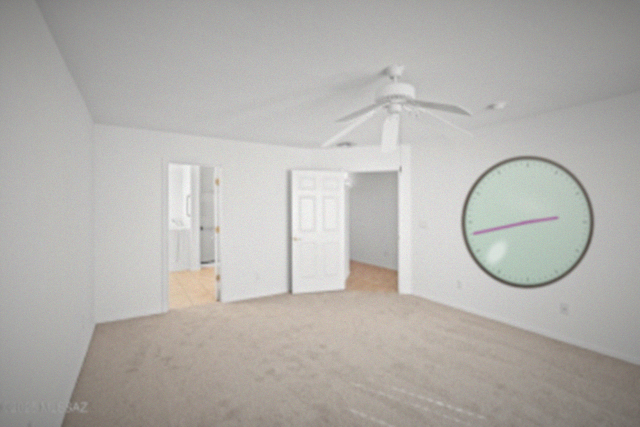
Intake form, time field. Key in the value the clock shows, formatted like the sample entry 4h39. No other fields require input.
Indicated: 2h43
